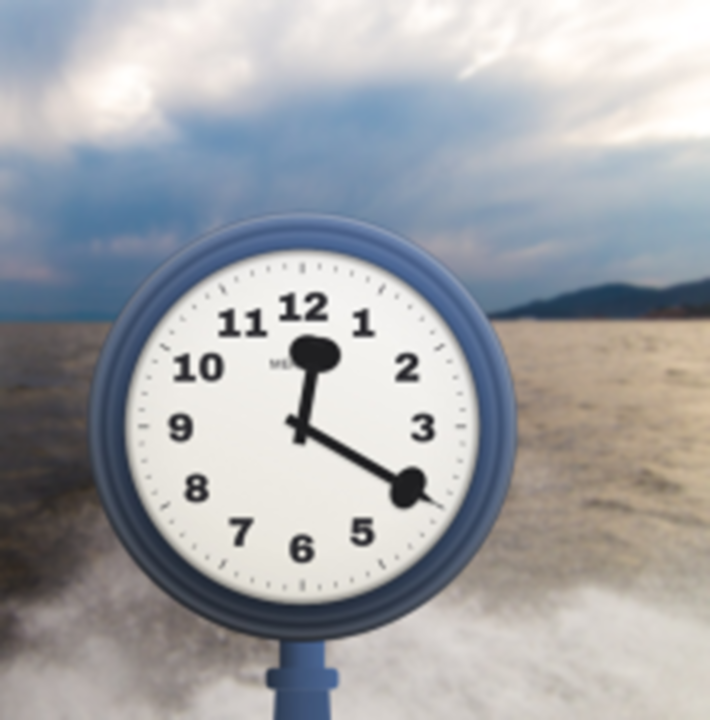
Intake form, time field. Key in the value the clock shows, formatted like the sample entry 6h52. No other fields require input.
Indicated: 12h20
